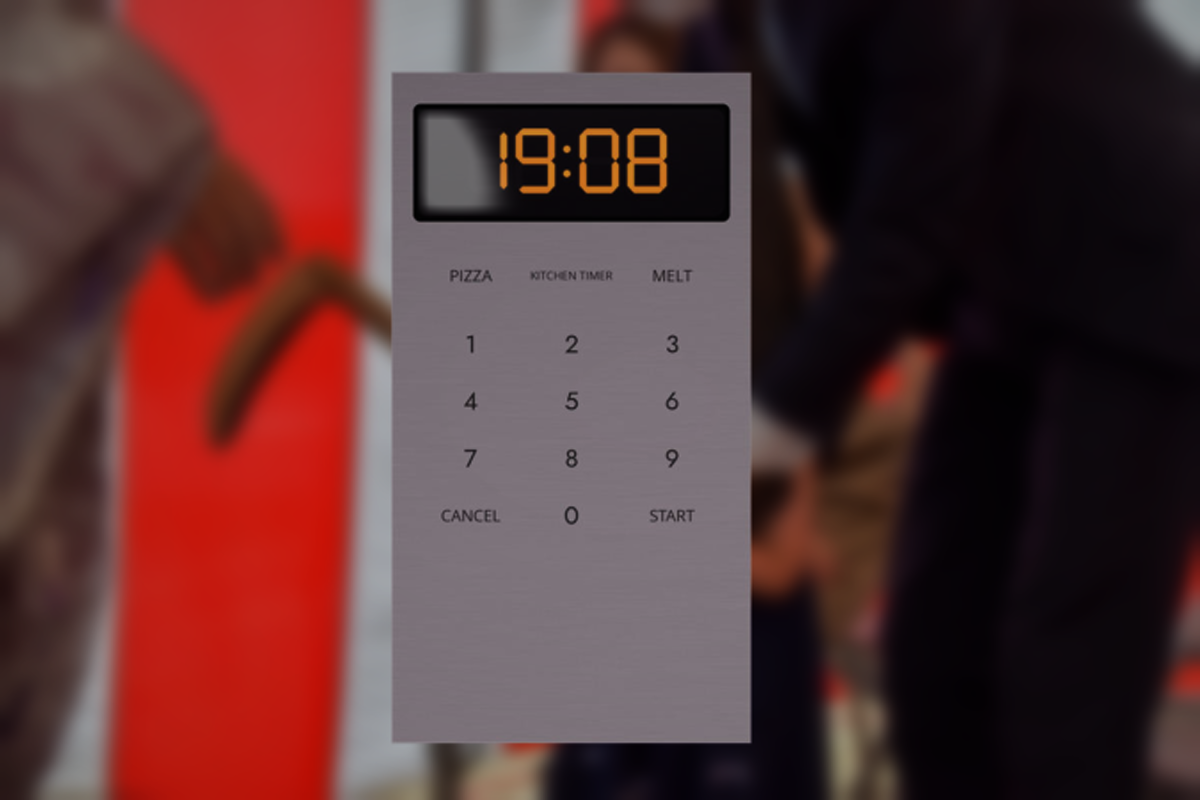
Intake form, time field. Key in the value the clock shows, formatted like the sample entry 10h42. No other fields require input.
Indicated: 19h08
